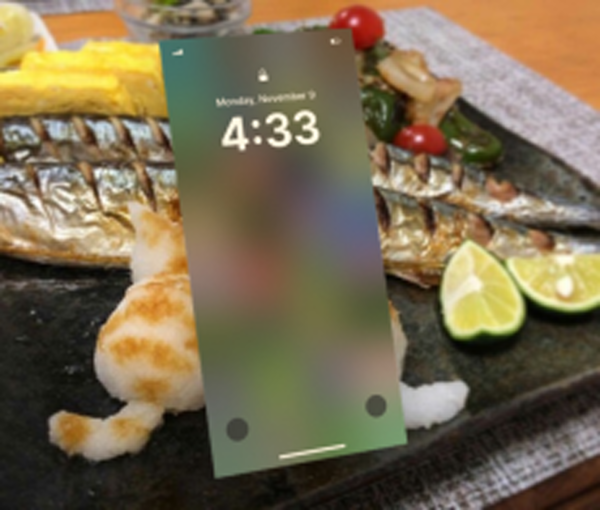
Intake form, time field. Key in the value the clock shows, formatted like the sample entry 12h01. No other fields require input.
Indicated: 4h33
